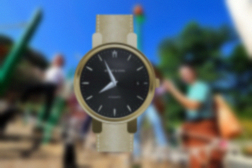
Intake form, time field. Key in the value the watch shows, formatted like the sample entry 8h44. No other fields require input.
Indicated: 7h56
